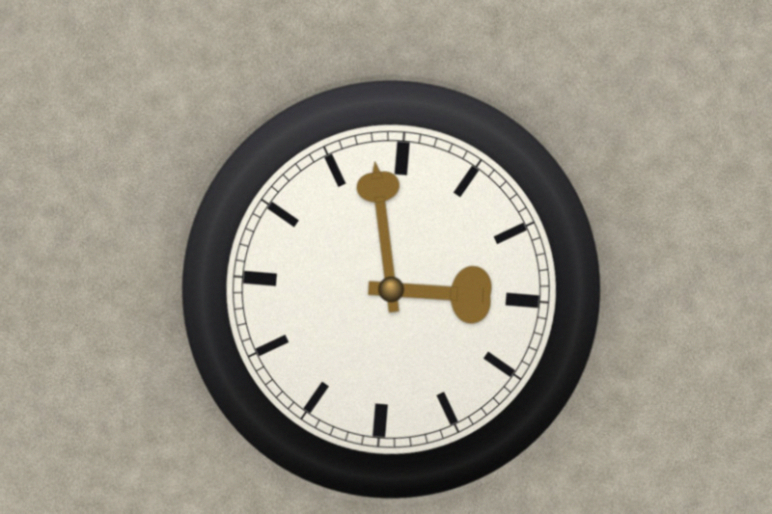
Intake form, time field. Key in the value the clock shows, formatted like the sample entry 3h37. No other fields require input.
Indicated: 2h58
